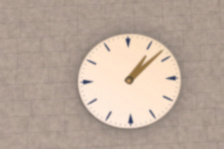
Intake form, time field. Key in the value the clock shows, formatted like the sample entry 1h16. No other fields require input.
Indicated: 1h08
